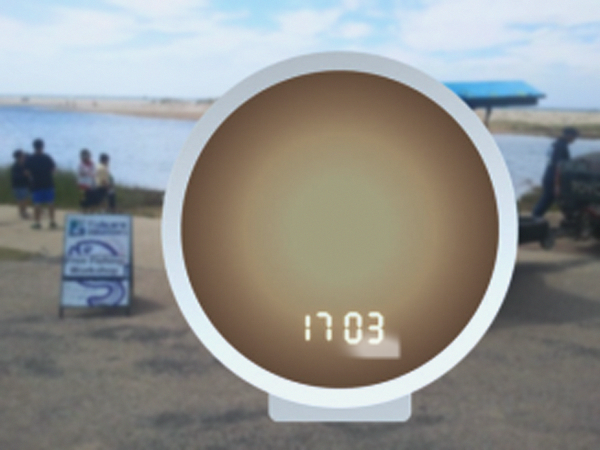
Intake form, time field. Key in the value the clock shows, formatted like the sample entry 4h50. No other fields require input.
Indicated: 17h03
